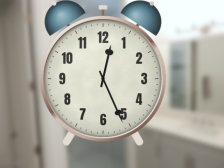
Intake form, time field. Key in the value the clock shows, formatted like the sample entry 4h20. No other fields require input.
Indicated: 12h26
